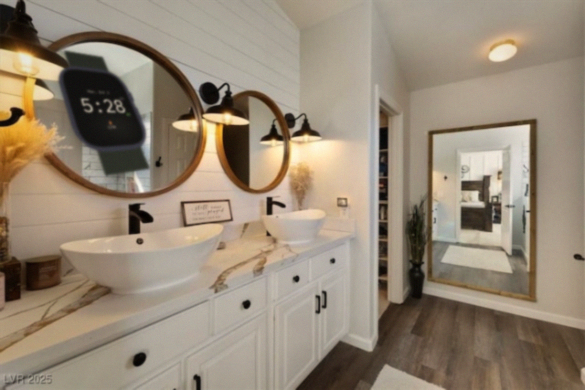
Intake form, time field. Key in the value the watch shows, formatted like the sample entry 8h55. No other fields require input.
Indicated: 5h28
